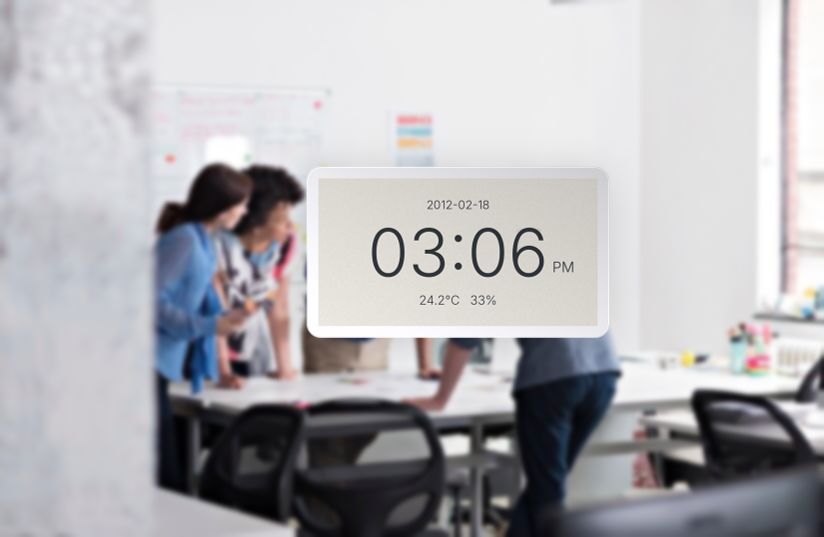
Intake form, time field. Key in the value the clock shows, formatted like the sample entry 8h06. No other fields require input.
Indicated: 3h06
